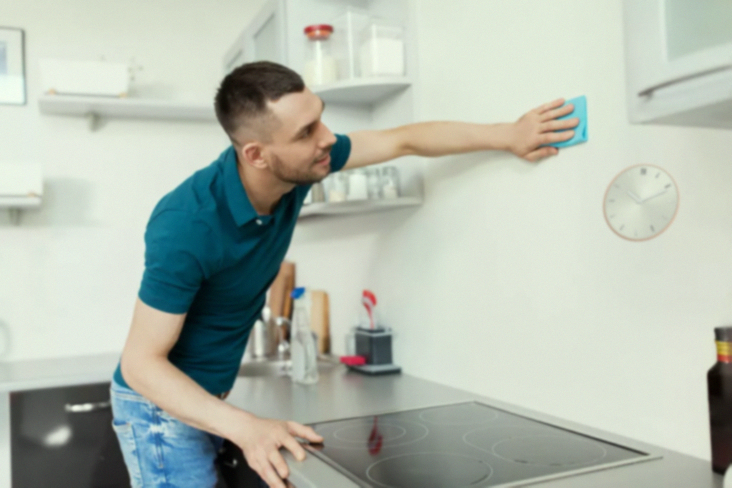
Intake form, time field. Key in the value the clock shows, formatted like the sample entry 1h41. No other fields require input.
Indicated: 10h11
